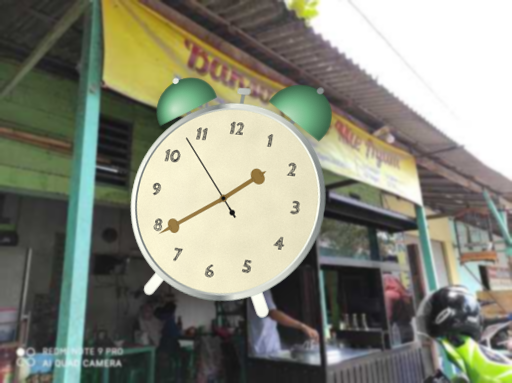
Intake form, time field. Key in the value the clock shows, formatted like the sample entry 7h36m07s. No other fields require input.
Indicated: 1h38m53s
